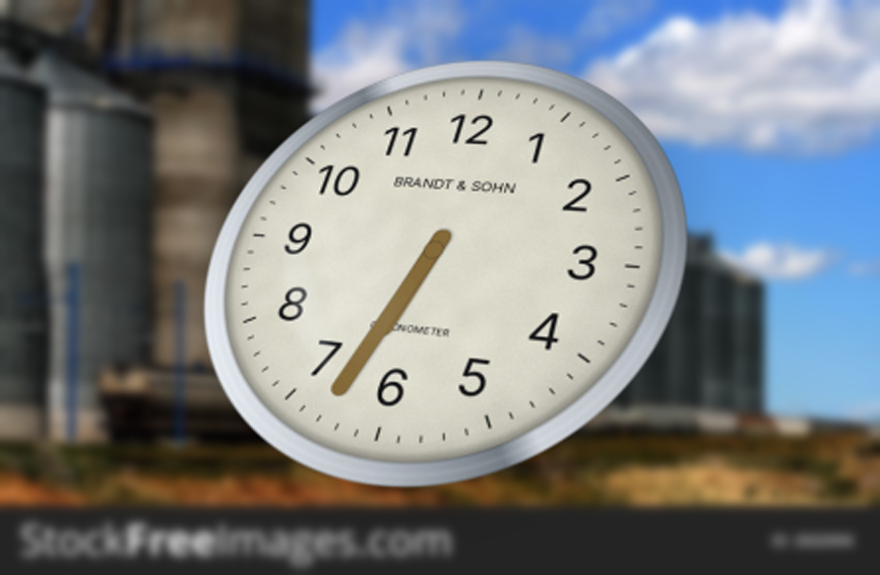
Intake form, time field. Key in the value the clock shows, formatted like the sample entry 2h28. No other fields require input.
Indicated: 6h33
